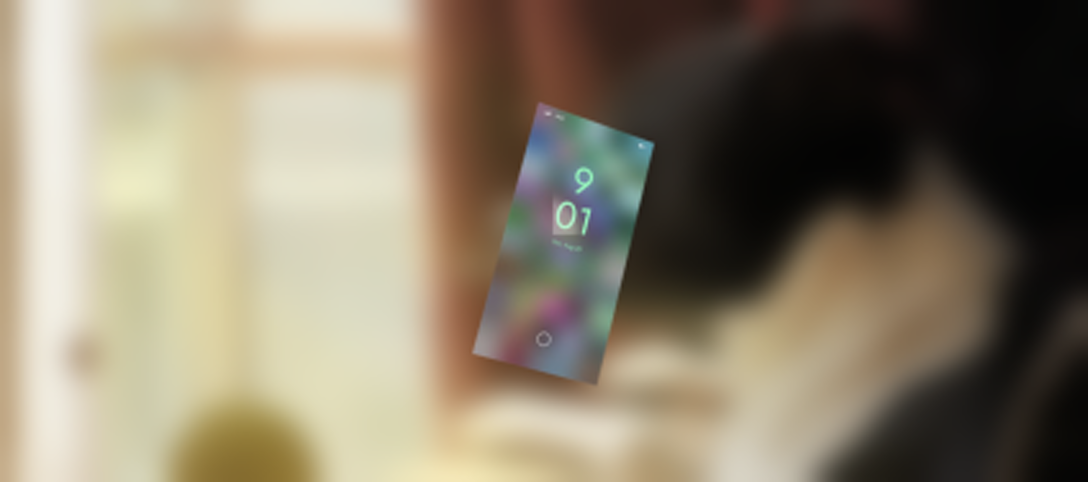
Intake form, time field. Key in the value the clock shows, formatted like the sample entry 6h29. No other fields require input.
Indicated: 9h01
